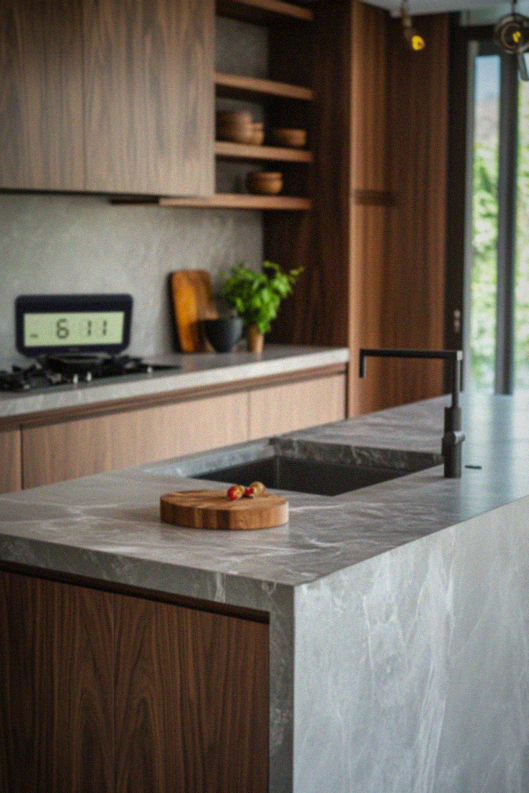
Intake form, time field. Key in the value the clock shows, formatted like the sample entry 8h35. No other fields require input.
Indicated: 6h11
